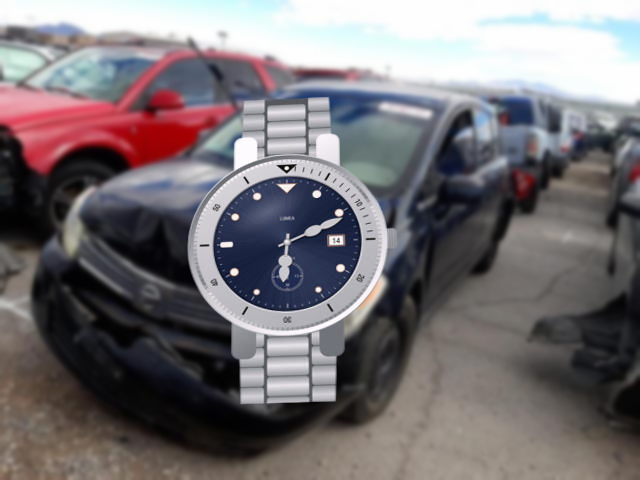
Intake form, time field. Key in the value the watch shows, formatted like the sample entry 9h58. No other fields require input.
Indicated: 6h11
